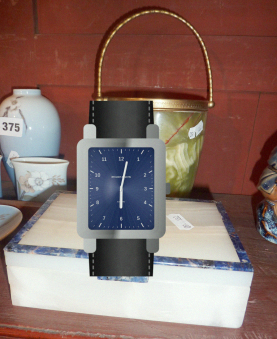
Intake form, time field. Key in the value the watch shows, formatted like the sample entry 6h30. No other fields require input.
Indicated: 6h02
